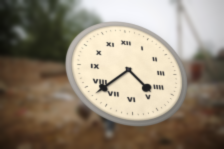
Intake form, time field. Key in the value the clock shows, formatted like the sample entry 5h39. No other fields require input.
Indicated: 4h38
